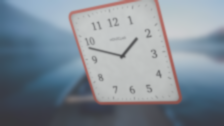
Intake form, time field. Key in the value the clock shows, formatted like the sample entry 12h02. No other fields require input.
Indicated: 1h48
